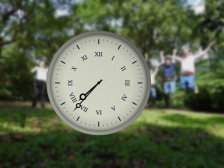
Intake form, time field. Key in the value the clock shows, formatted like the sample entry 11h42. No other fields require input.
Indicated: 7h37
